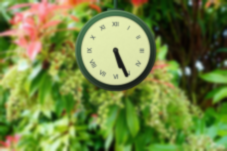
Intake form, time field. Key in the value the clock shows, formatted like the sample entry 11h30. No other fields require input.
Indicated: 5h26
